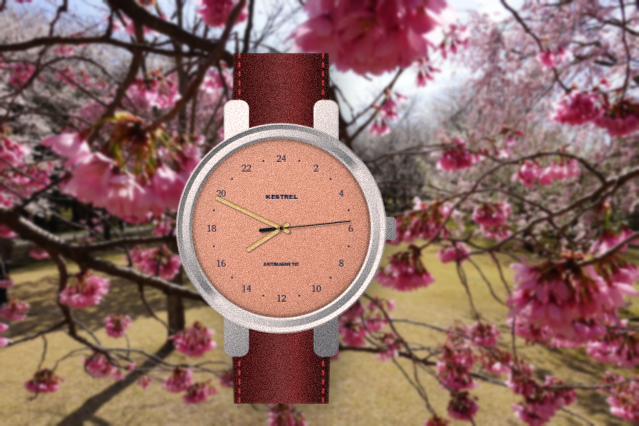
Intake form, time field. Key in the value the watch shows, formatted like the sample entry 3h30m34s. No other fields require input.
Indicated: 15h49m14s
